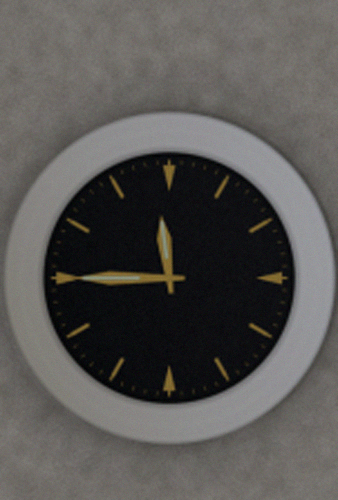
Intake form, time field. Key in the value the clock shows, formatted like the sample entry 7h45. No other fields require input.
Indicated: 11h45
